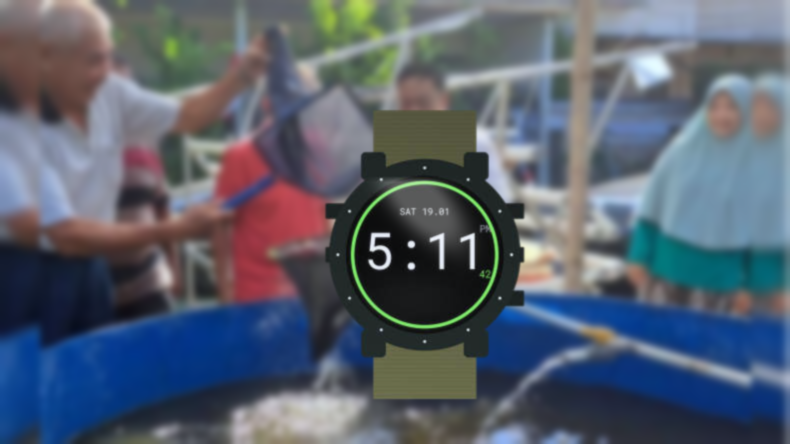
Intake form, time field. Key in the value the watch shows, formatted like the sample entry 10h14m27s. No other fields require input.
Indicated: 5h11m42s
